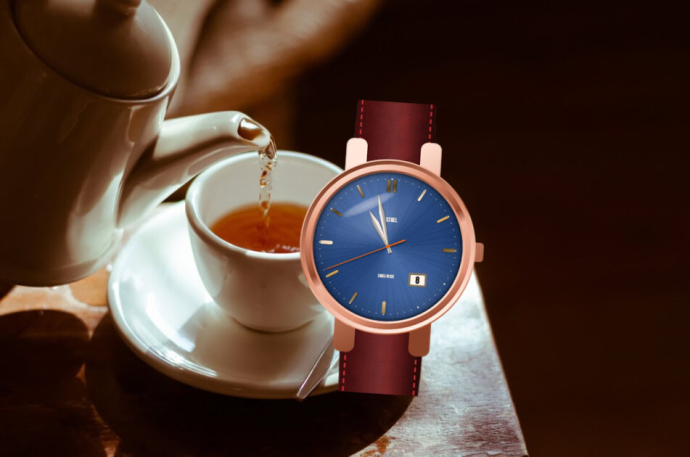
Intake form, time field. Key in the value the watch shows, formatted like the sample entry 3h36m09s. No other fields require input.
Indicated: 10h57m41s
